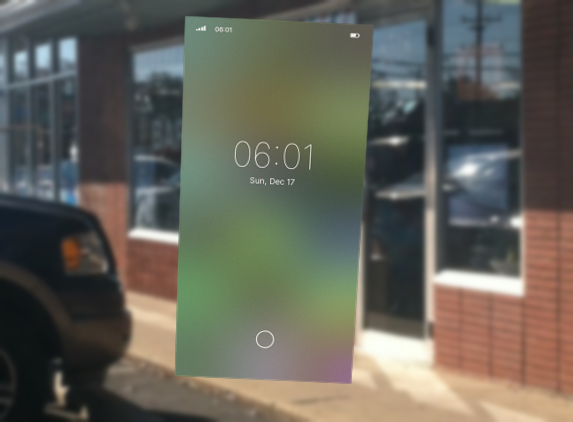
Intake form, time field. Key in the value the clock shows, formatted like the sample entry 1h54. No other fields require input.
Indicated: 6h01
